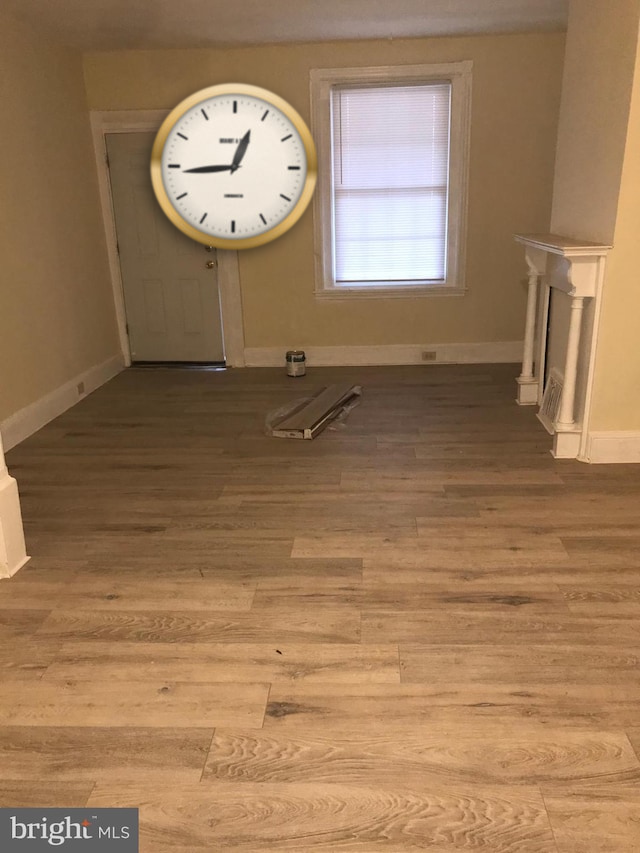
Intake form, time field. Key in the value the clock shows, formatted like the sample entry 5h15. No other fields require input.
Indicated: 12h44
